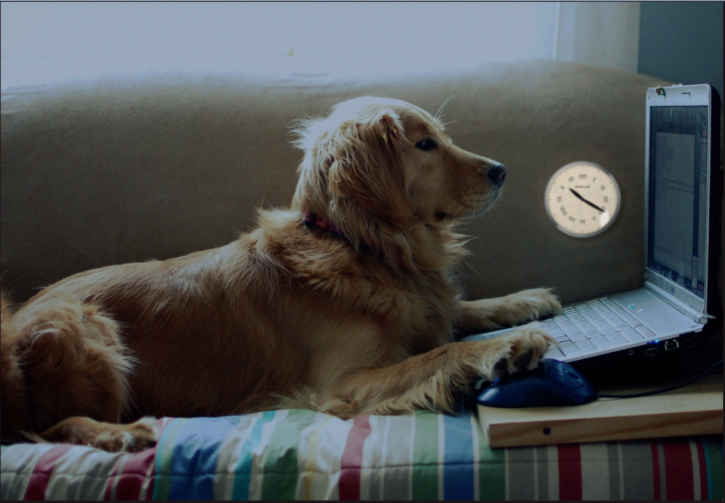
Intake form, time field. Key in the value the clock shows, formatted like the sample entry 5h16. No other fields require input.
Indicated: 10h20
